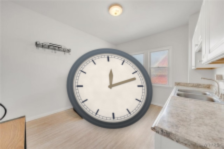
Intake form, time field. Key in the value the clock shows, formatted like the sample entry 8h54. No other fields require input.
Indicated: 12h12
